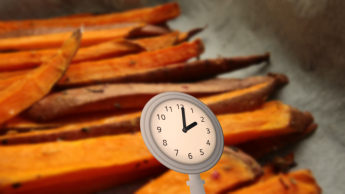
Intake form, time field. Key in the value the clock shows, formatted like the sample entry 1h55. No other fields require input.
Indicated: 2h01
